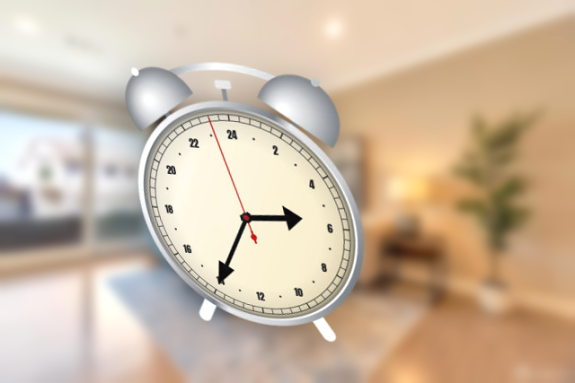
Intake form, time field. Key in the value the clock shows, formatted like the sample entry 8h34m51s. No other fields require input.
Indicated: 5h34m58s
